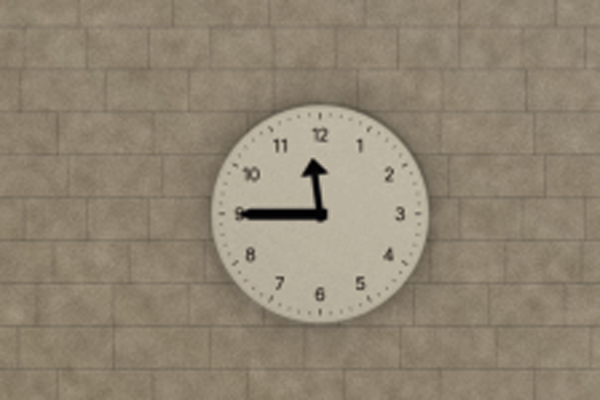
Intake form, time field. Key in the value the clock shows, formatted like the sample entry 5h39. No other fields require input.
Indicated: 11h45
